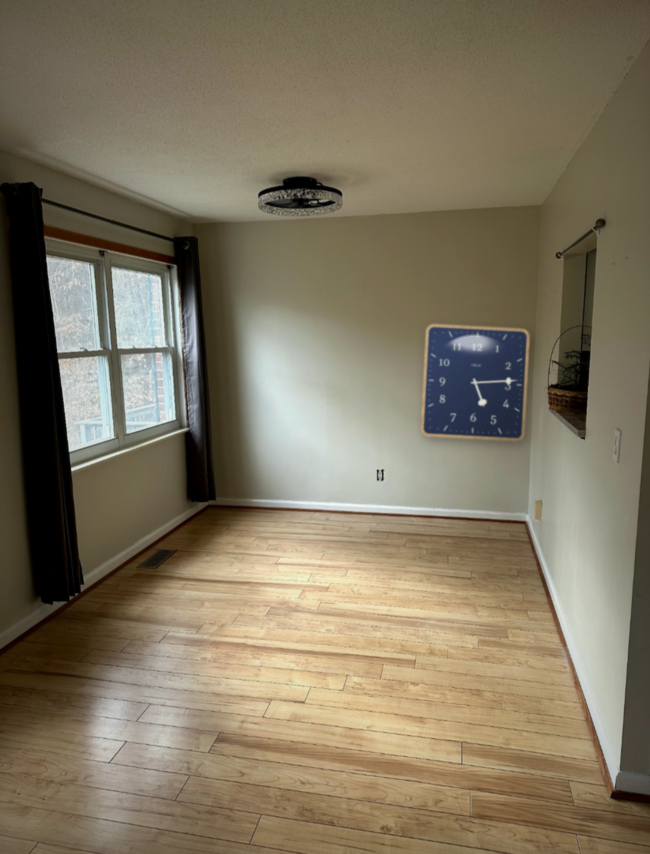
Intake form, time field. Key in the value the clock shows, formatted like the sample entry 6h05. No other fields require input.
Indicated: 5h14
